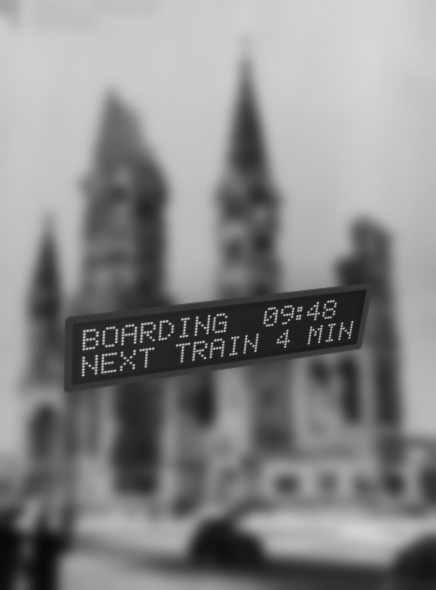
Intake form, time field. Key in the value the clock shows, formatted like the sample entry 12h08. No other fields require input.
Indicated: 9h48
